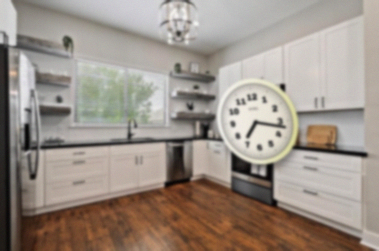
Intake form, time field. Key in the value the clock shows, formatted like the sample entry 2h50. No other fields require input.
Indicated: 7h17
